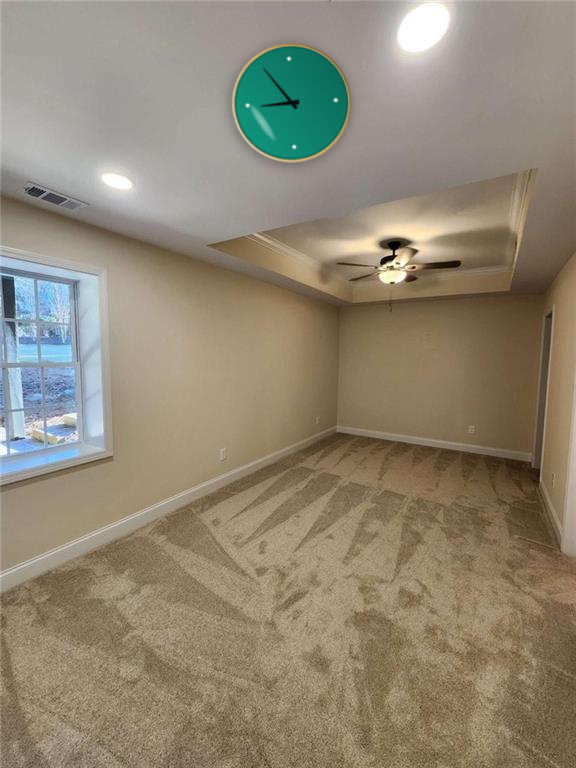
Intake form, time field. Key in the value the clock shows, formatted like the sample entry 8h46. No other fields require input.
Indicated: 8h54
